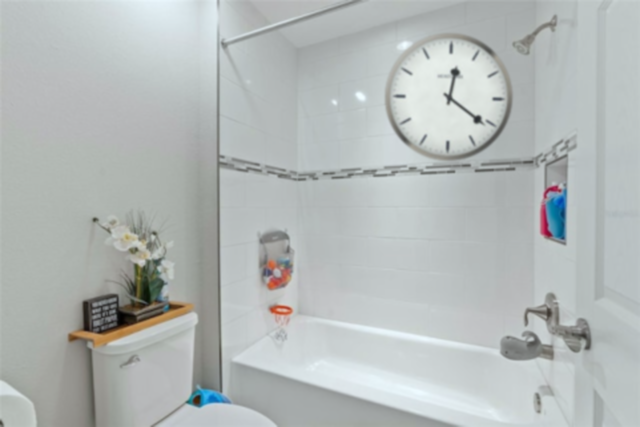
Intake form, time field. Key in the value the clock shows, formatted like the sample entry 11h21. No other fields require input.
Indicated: 12h21
